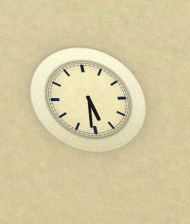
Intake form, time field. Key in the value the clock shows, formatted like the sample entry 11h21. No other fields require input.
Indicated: 5h31
